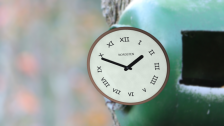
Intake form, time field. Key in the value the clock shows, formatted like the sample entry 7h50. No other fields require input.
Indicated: 1h49
